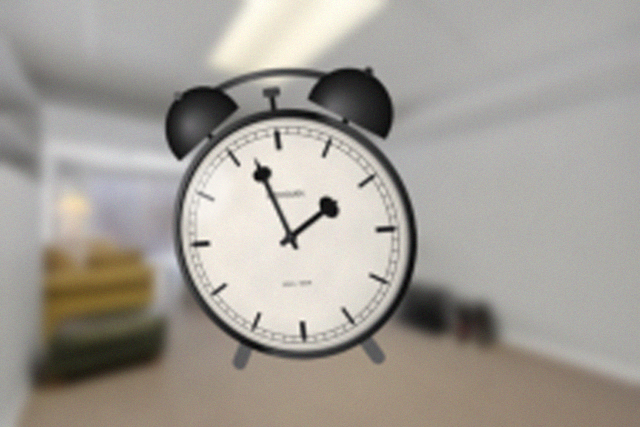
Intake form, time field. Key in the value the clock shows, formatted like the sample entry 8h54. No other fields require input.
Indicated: 1h57
